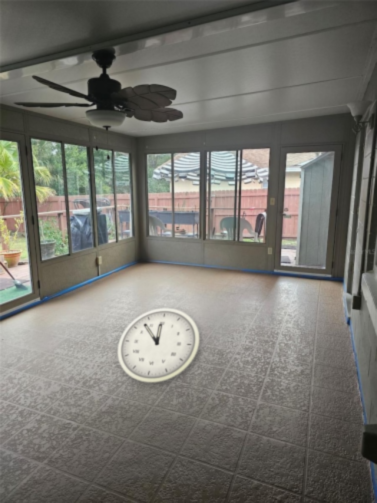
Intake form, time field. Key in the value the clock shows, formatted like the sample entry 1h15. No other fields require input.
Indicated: 11h53
